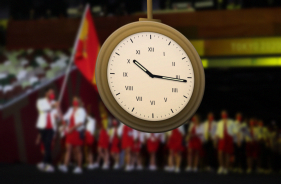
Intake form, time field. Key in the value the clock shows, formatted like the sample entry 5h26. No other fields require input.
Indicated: 10h16
